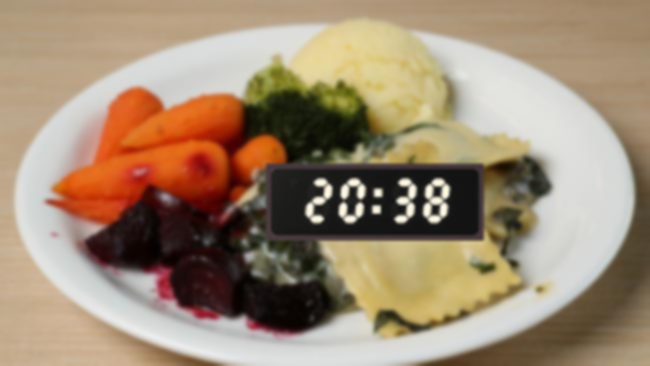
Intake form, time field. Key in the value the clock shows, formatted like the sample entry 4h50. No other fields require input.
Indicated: 20h38
